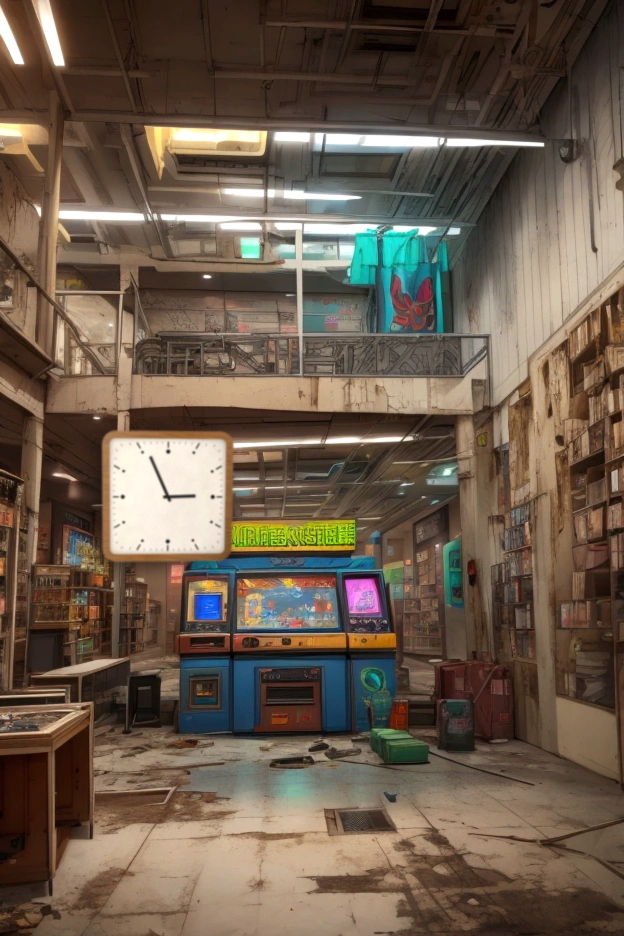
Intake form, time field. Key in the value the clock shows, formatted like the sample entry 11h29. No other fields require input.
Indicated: 2h56
